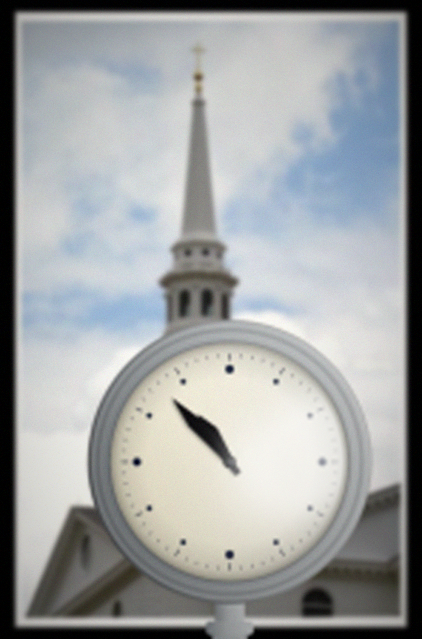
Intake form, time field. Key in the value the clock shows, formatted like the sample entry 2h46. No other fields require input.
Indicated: 10h53
